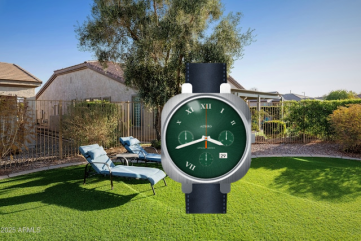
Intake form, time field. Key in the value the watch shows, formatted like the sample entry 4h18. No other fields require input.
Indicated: 3h42
